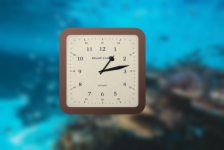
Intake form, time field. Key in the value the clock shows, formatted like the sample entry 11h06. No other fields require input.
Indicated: 1h13
